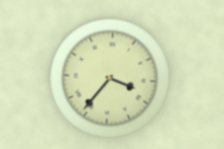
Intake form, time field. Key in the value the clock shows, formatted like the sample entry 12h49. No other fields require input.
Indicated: 3h36
